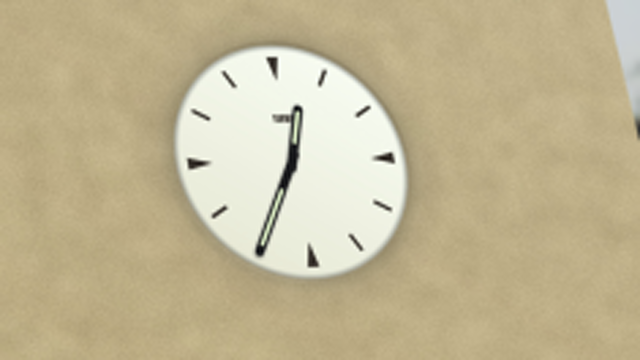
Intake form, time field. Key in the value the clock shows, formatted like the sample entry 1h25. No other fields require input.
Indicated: 12h35
